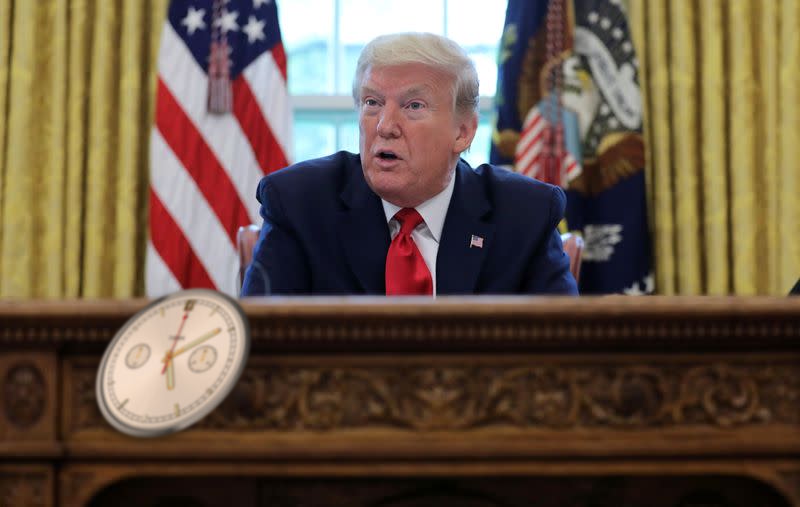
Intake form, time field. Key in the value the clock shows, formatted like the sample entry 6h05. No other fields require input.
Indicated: 5h09
